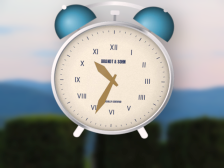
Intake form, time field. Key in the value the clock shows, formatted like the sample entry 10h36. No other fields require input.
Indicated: 10h34
